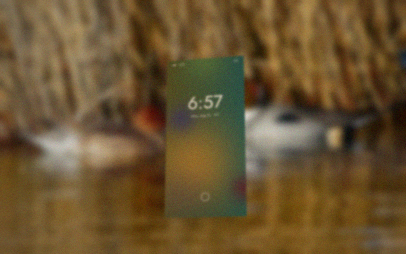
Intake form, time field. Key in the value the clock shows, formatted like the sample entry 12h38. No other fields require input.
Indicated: 6h57
